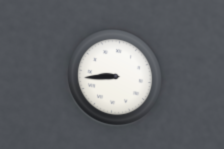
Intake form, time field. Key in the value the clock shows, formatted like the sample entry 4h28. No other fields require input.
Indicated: 8h43
